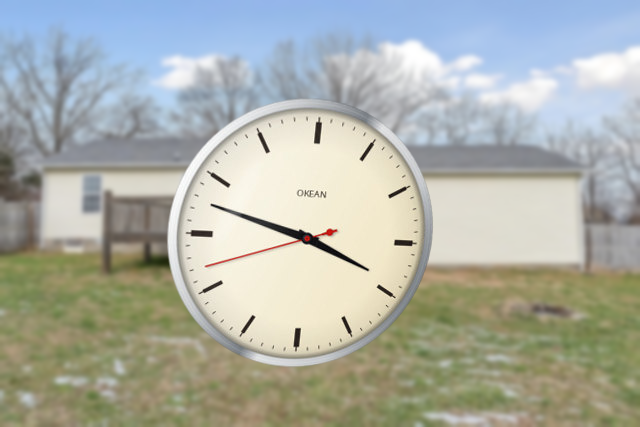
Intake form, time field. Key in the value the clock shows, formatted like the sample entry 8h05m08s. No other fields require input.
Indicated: 3h47m42s
